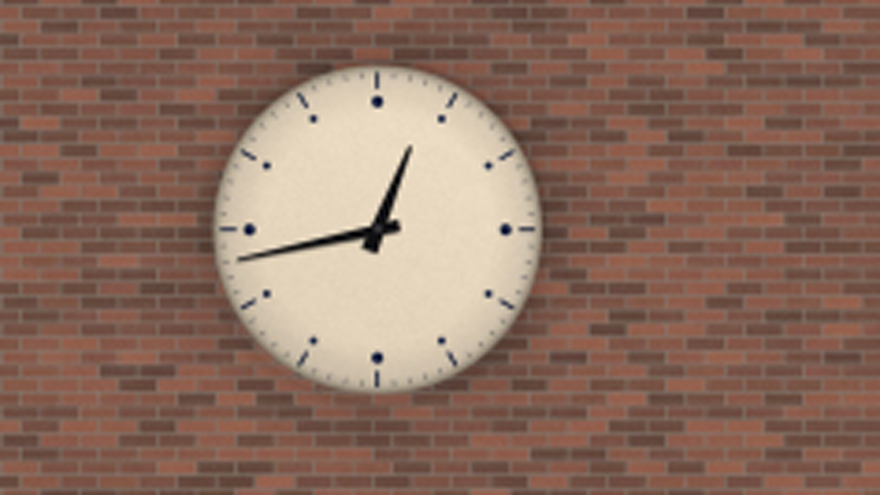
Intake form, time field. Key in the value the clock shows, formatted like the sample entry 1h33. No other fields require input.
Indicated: 12h43
